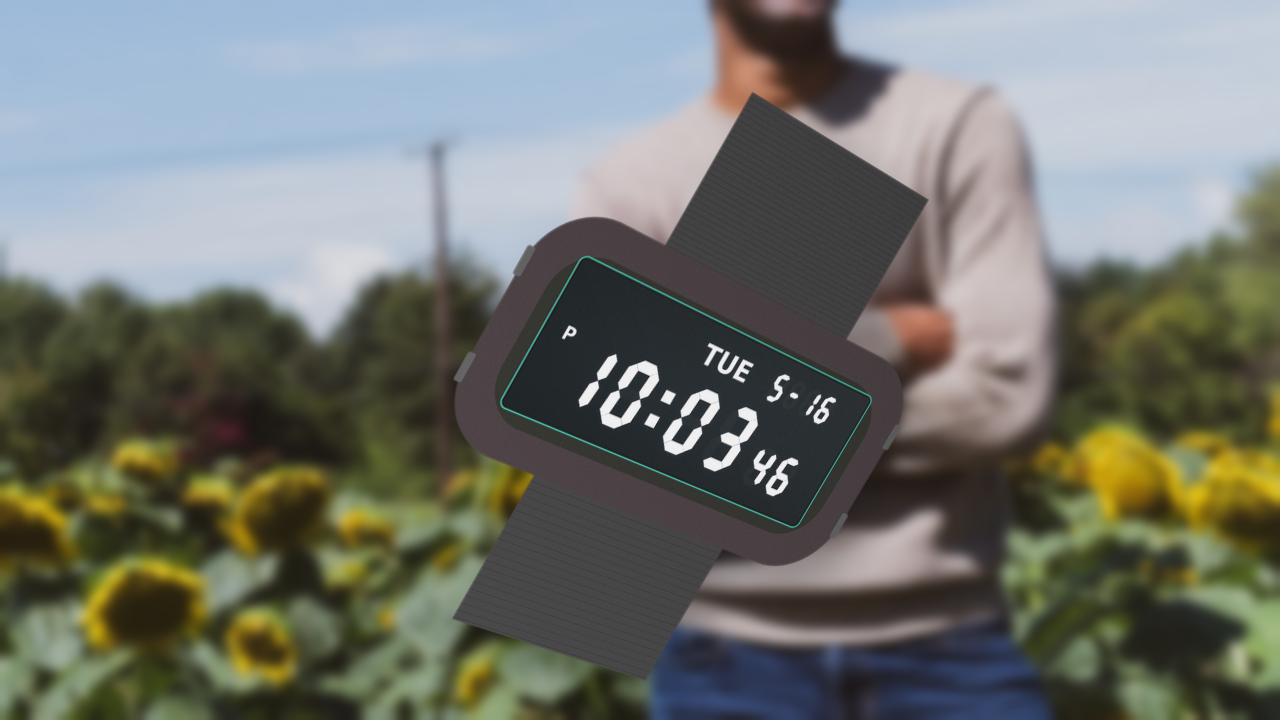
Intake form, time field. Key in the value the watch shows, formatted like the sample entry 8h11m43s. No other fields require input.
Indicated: 10h03m46s
